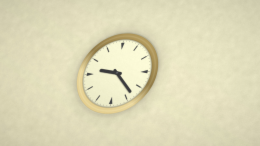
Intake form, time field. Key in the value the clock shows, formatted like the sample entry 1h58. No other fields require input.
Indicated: 9h23
